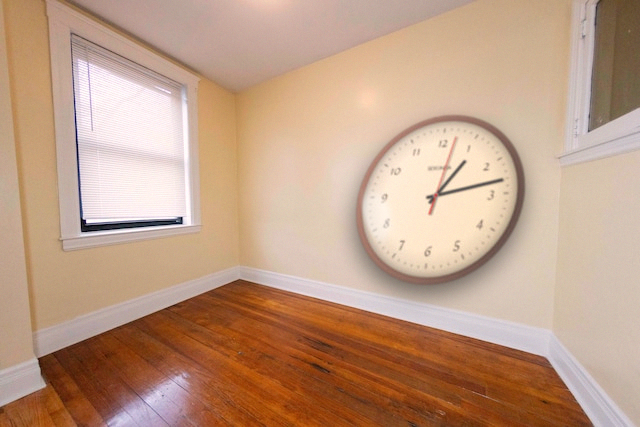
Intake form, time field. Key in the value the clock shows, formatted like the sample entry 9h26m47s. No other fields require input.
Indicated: 1h13m02s
